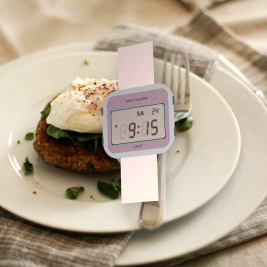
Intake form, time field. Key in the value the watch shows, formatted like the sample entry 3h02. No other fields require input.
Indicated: 9h15
